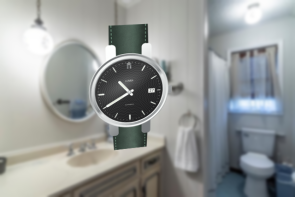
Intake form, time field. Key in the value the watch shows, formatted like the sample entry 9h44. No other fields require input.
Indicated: 10h40
